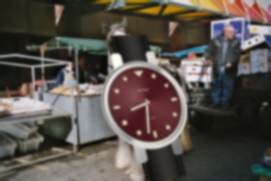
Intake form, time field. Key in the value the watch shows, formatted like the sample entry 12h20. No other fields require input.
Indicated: 8h32
